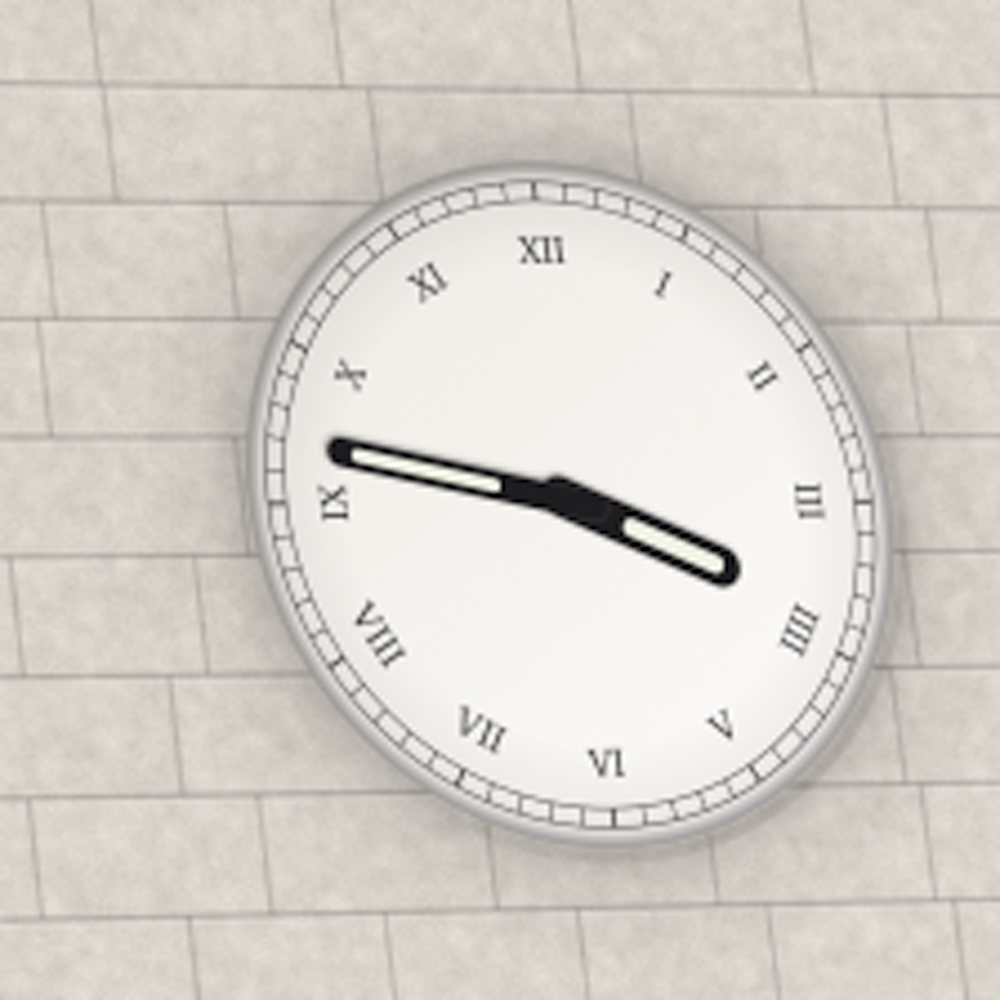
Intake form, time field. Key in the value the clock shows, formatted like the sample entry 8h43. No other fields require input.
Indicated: 3h47
